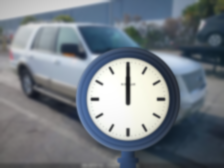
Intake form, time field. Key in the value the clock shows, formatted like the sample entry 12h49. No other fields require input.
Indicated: 12h00
